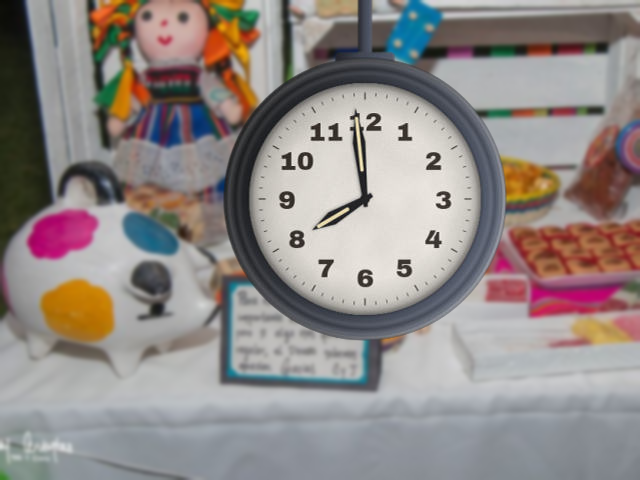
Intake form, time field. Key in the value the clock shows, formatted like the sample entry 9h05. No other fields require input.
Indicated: 7h59
